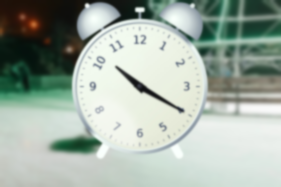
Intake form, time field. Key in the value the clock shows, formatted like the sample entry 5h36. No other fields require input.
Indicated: 10h20
